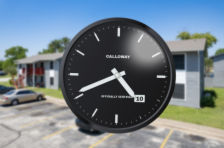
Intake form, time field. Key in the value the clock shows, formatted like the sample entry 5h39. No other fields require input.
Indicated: 4h41
